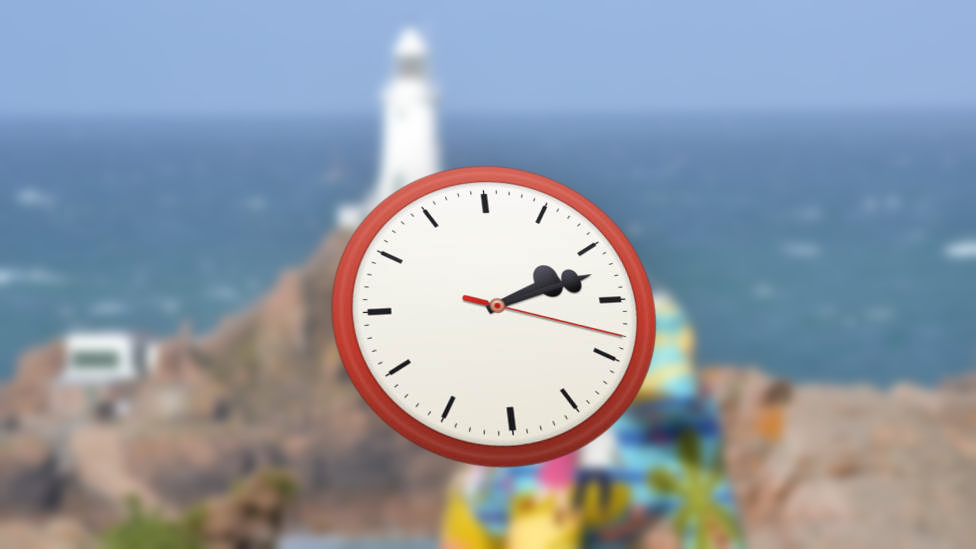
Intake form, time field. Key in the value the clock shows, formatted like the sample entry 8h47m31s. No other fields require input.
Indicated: 2h12m18s
